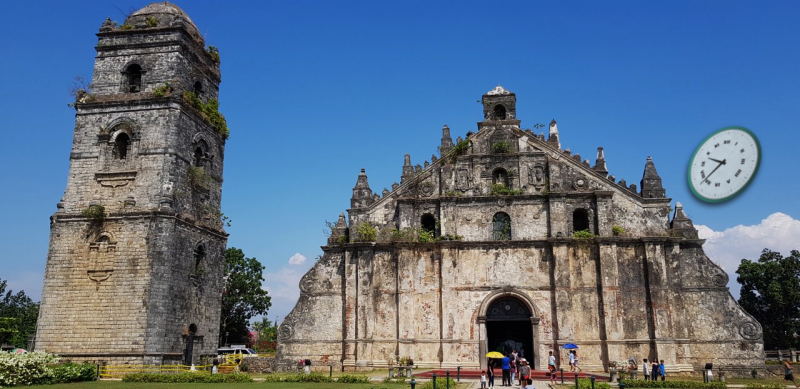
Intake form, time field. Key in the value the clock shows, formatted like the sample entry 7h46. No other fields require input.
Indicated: 9h37
